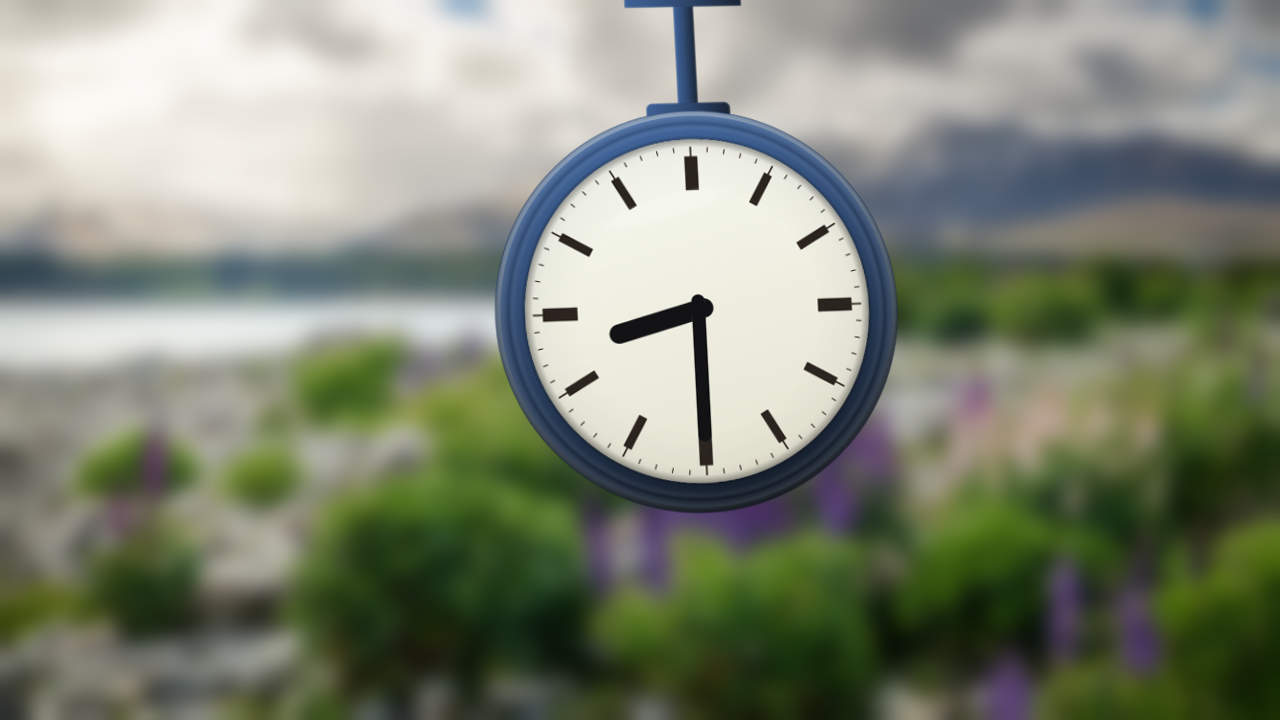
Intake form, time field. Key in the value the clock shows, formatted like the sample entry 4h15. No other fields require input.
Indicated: 8h30
